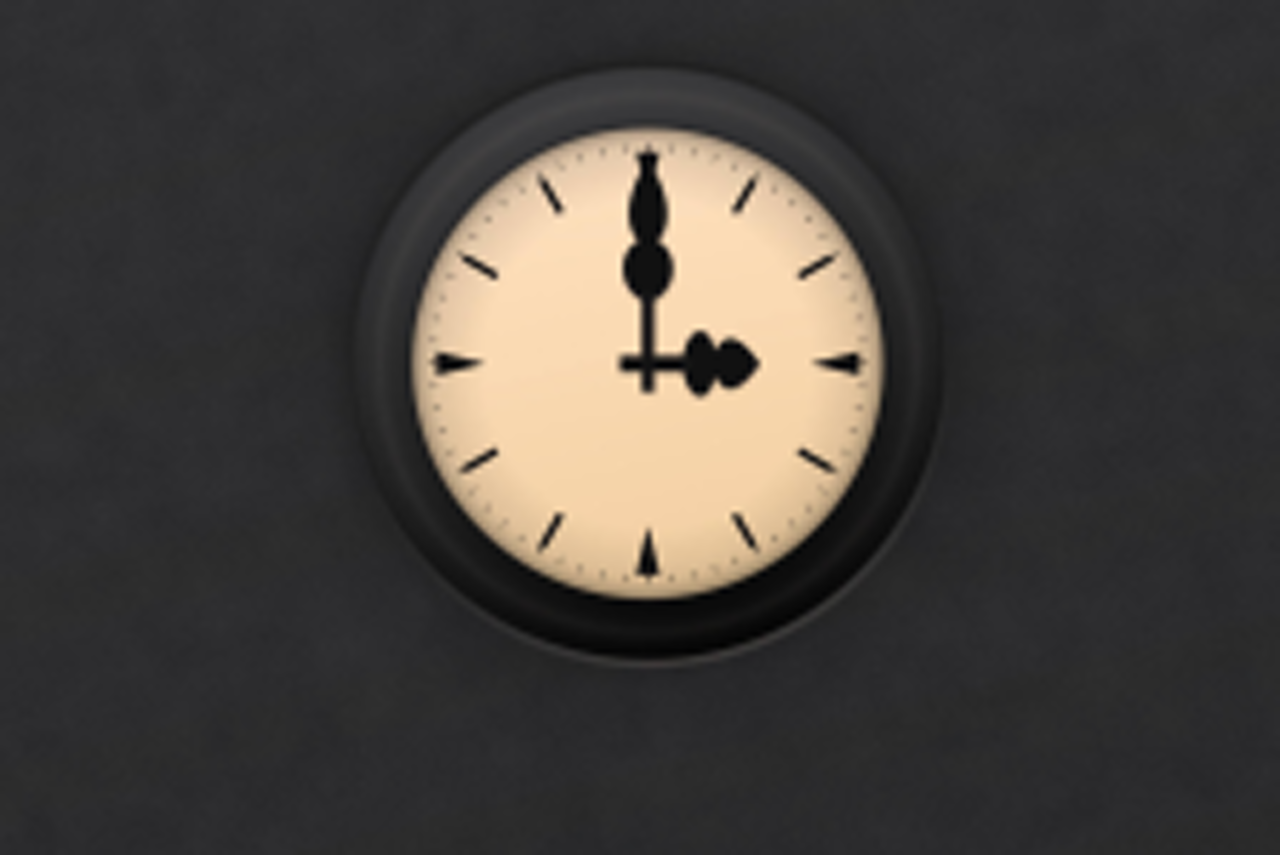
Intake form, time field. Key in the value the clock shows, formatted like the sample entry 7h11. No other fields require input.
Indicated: 3h00
